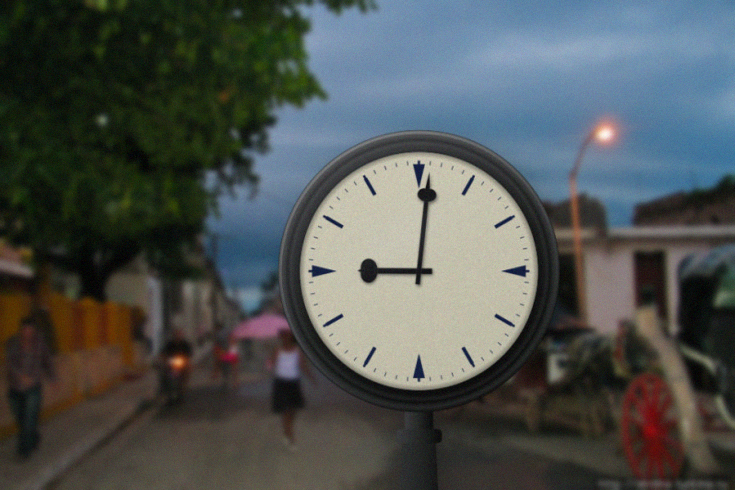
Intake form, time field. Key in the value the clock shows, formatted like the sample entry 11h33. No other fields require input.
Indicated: 9h01
